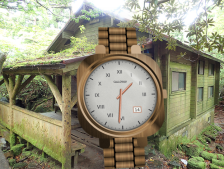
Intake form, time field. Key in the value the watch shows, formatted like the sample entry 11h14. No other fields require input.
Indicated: 1h31
